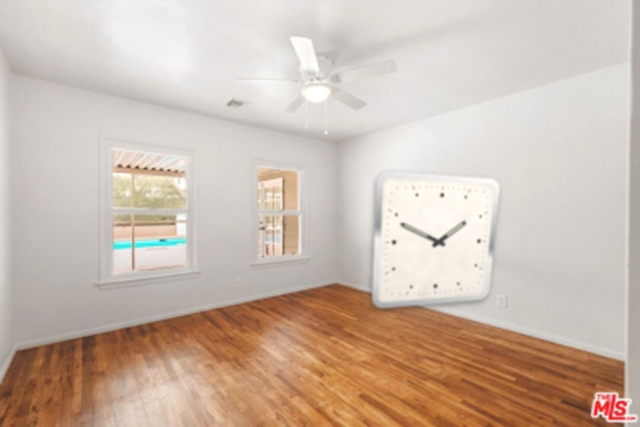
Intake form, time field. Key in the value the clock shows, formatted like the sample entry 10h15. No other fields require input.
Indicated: 1h49
